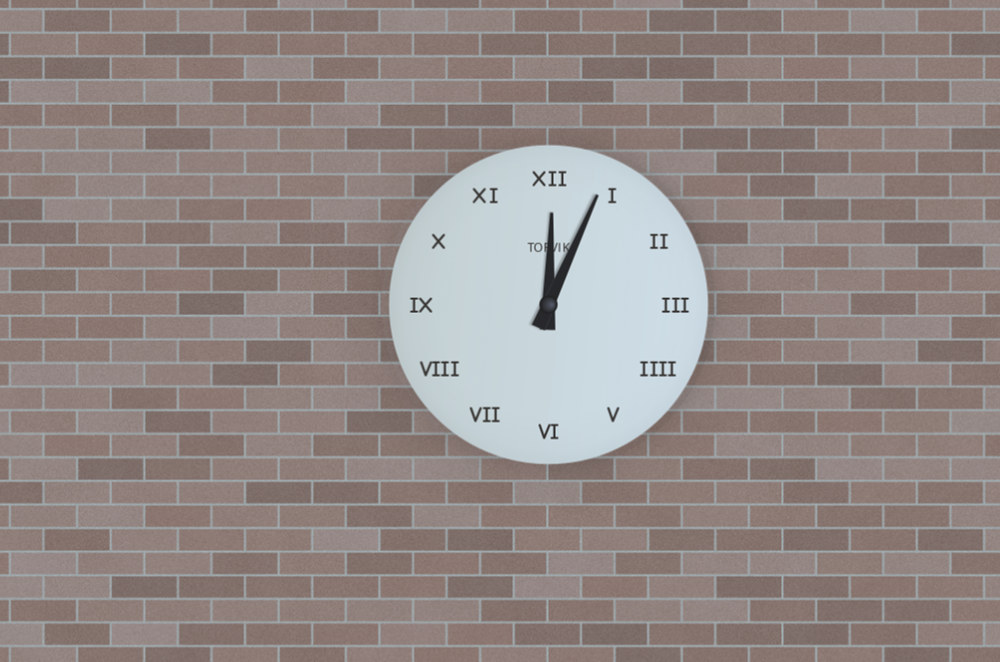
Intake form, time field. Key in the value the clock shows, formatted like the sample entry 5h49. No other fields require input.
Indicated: 12h04
